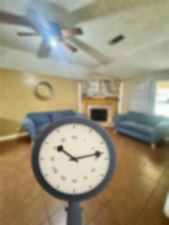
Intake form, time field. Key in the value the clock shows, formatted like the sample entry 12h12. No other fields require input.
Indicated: 10h13
